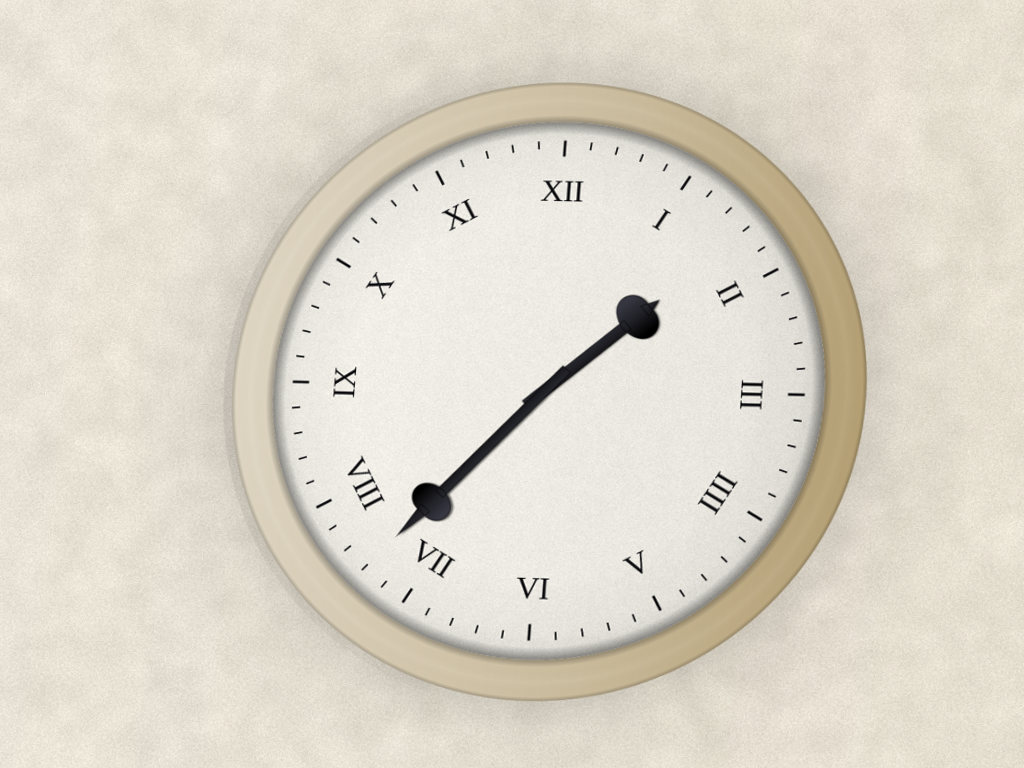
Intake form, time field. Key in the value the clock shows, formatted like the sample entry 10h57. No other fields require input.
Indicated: 1h37
